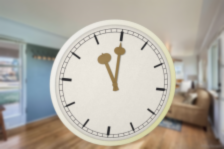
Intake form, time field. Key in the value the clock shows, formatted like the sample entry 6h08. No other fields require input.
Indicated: 11h00
